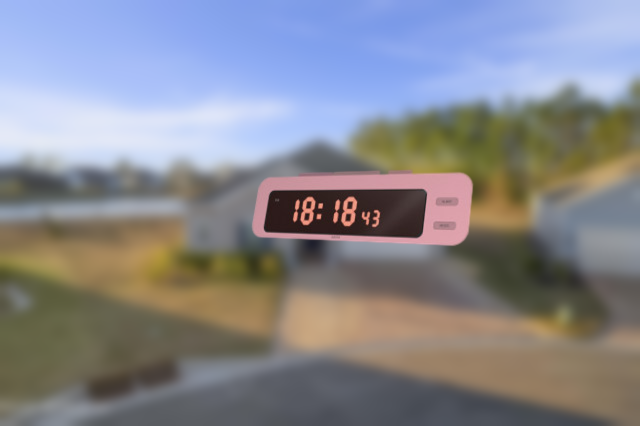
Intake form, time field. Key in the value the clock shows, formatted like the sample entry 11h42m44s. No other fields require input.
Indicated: 18h18m43s
